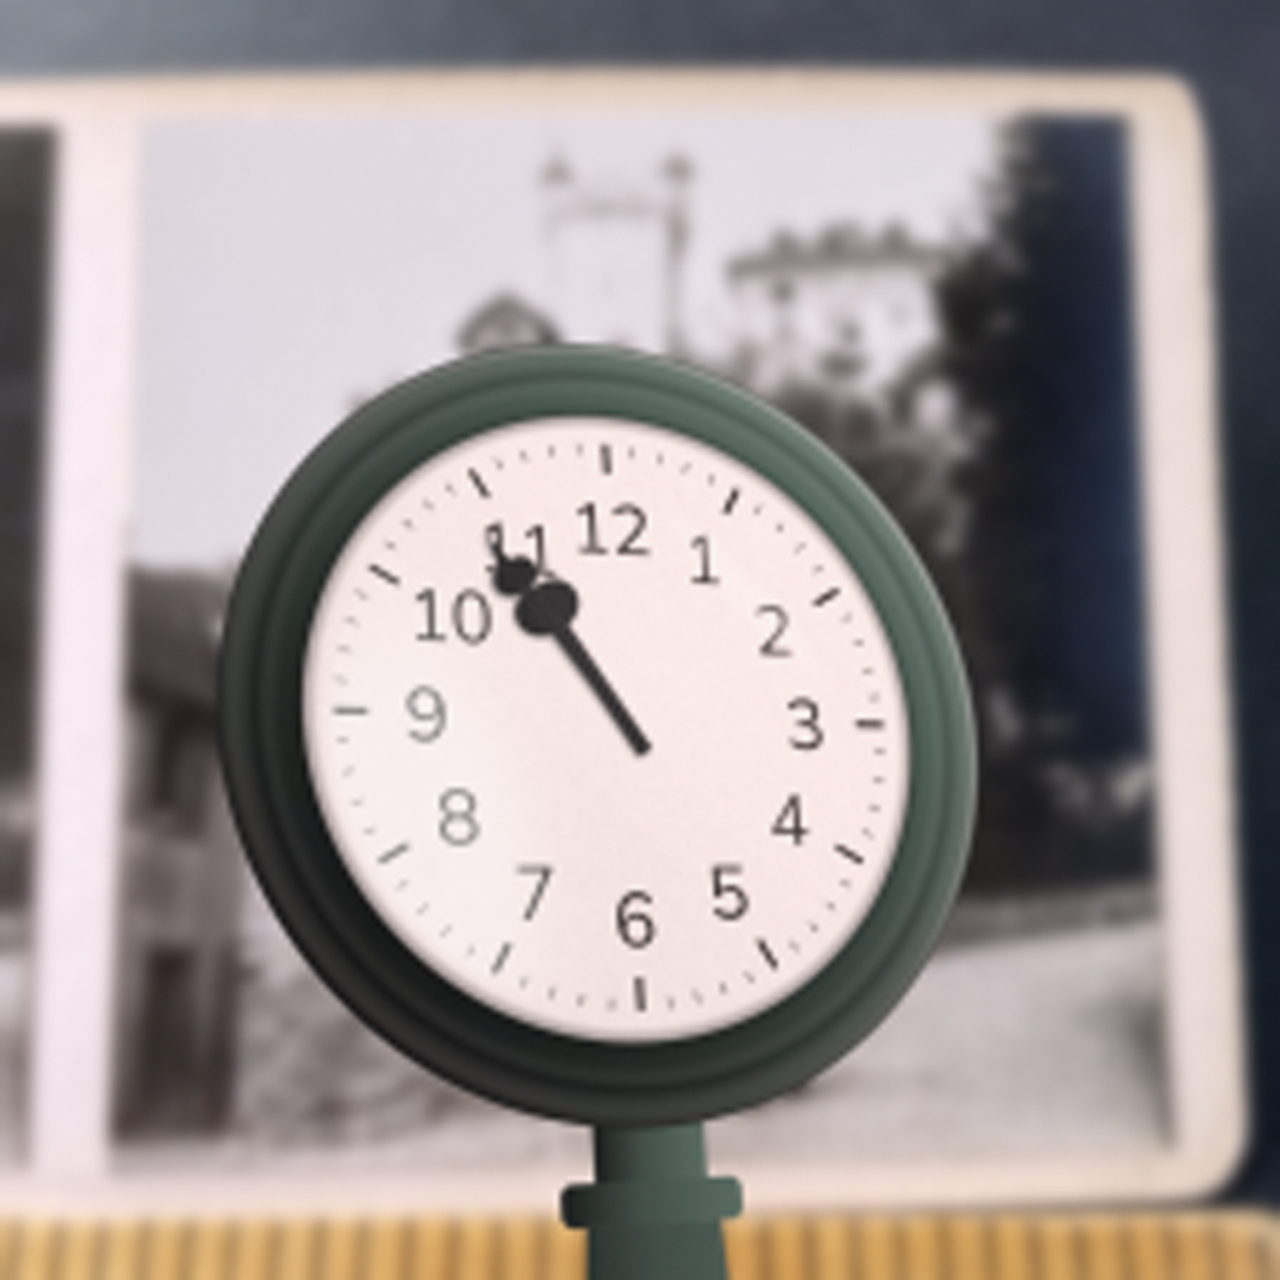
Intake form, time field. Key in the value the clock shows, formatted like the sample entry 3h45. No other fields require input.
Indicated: 10h54
